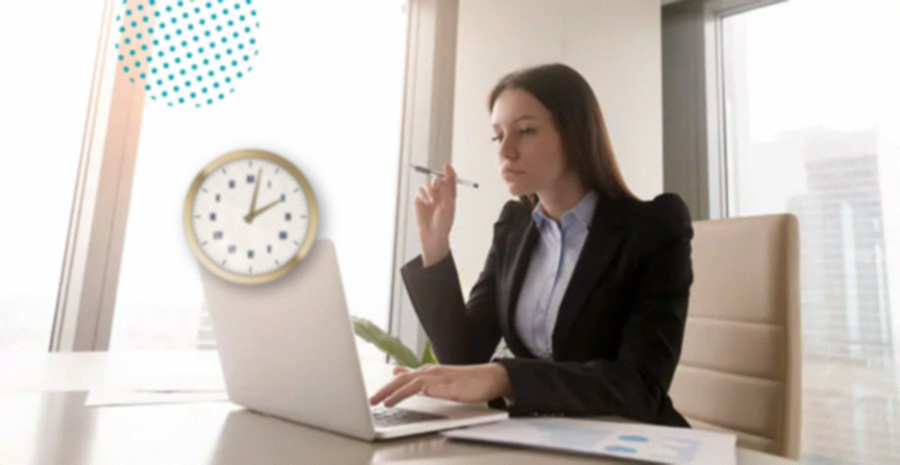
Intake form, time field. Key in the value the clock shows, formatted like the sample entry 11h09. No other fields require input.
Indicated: 2h02
